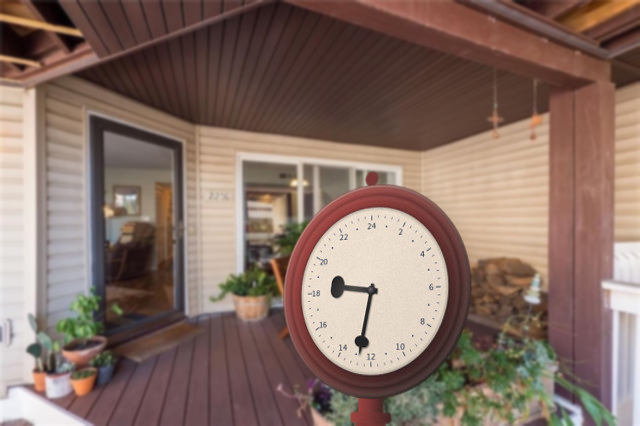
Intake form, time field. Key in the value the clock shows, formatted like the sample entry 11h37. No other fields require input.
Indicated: 18h32
